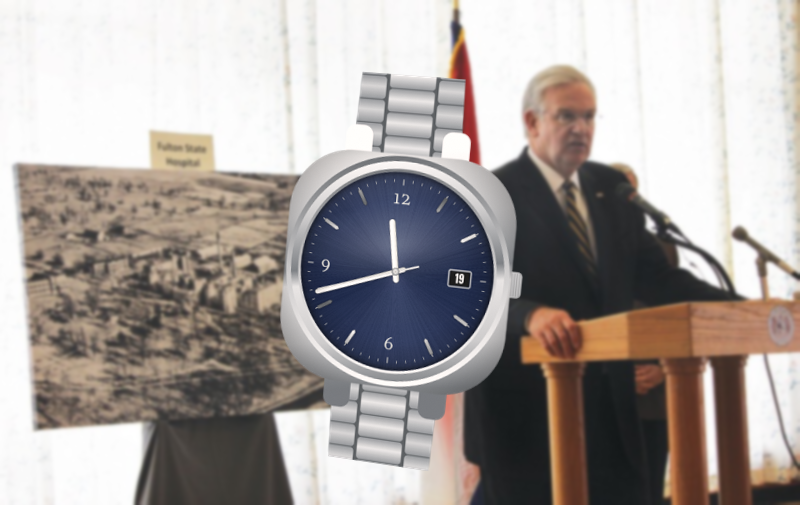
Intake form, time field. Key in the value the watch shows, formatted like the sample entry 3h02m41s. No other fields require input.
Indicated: 11h41m42s
